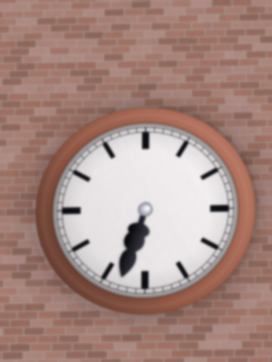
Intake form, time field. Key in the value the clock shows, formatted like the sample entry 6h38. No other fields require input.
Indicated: 6h33
